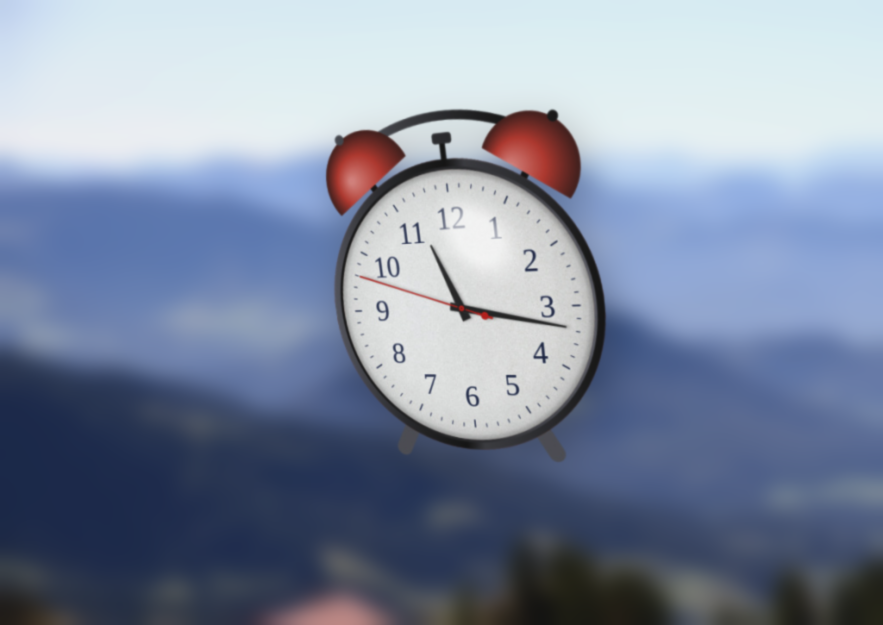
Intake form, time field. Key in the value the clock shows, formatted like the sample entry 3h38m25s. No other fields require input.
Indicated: 11h16m48s
